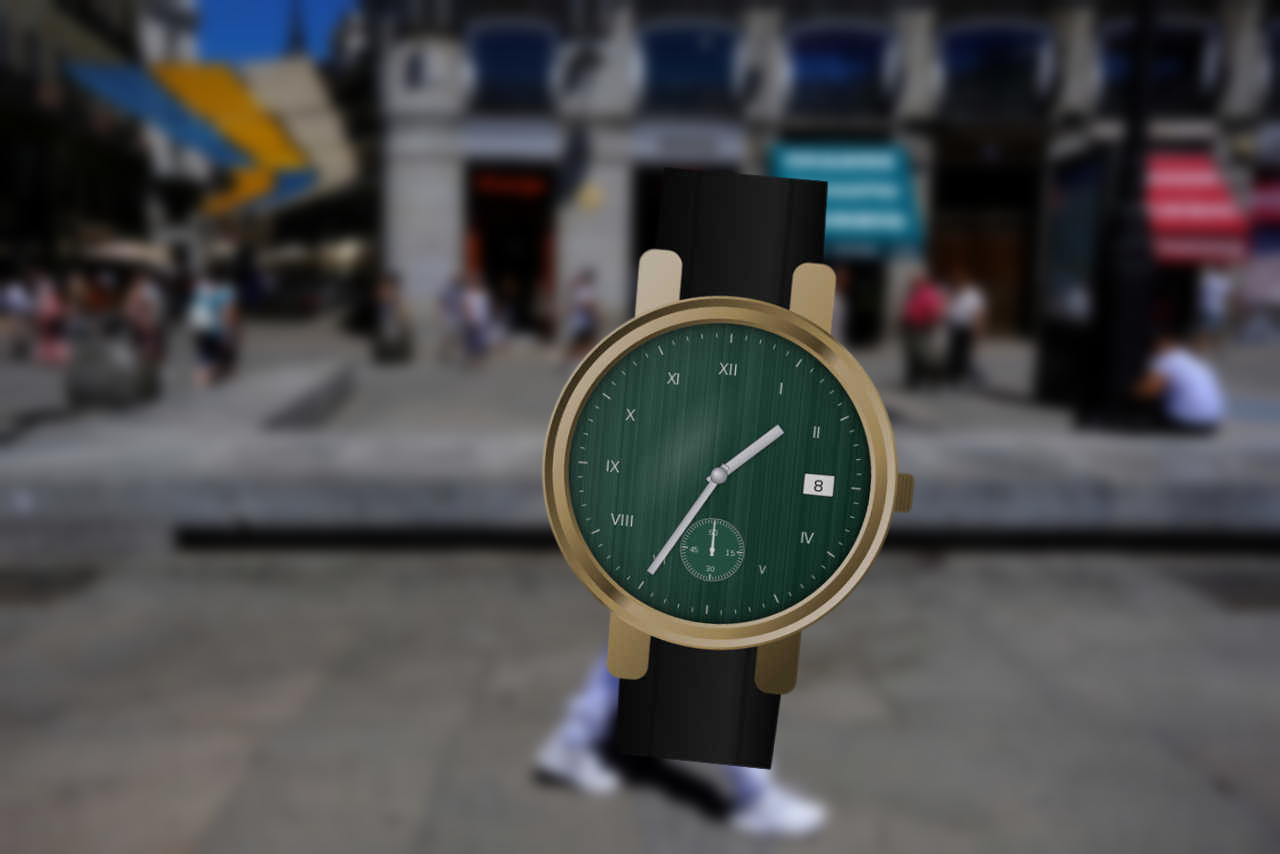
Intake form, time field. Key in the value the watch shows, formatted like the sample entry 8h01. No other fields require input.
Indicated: 1h35
